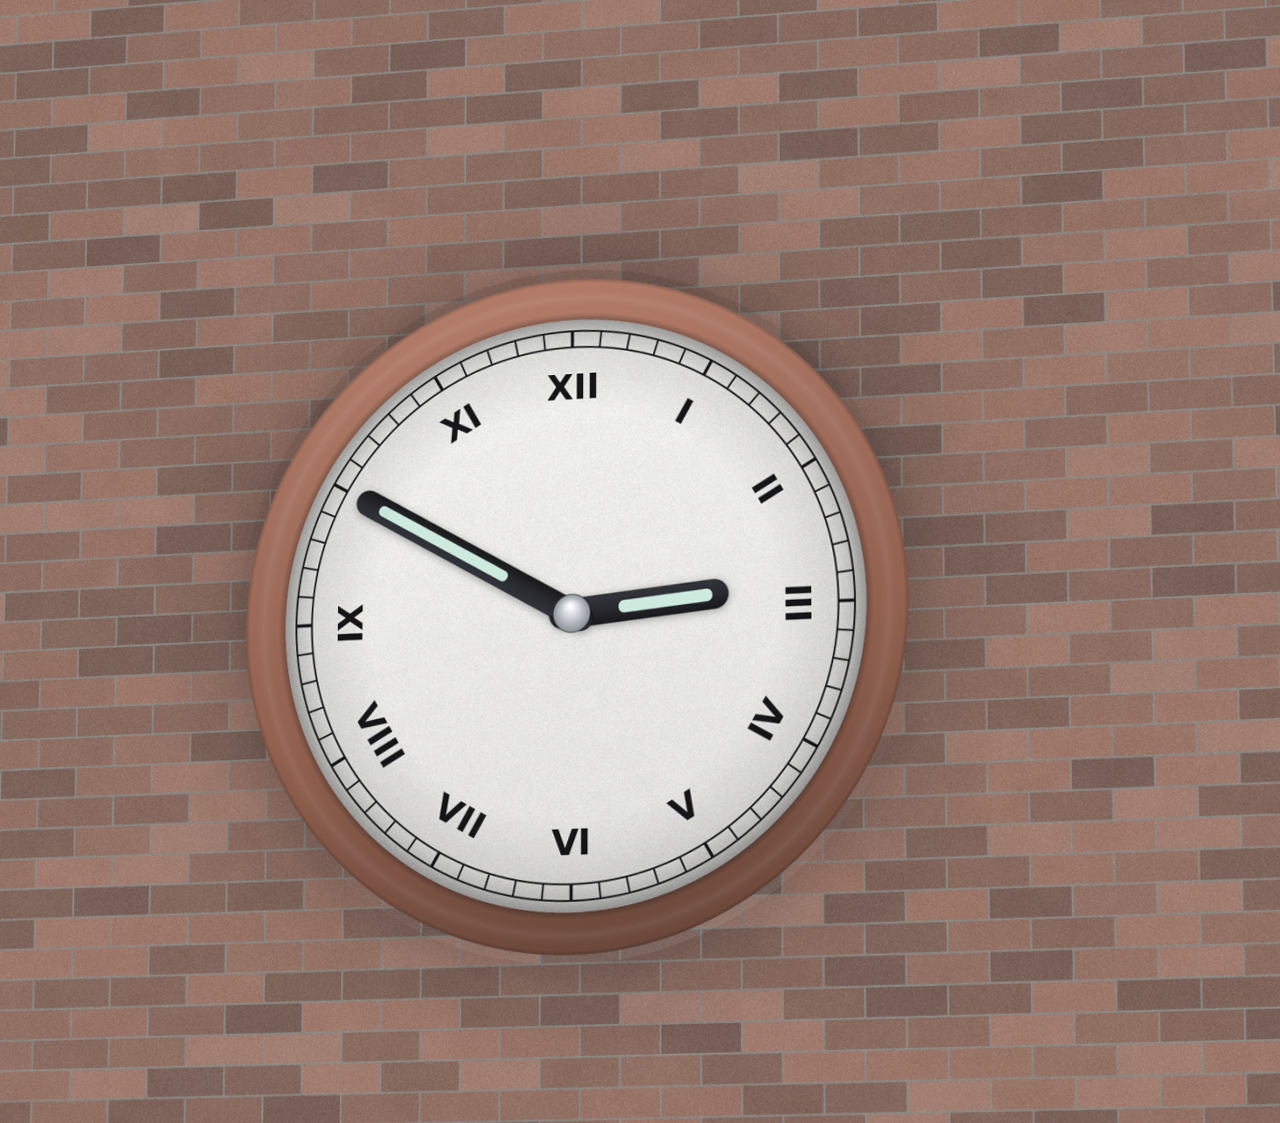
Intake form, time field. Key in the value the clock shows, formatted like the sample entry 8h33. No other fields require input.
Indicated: 2h50
